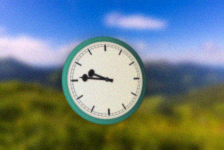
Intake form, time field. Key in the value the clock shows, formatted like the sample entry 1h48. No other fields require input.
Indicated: 9h46
